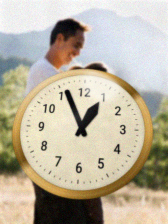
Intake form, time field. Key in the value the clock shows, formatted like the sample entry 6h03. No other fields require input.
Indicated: 12h56
